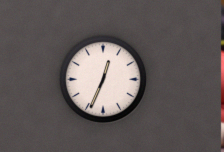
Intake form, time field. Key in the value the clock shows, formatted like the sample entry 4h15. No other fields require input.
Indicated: 12h34
